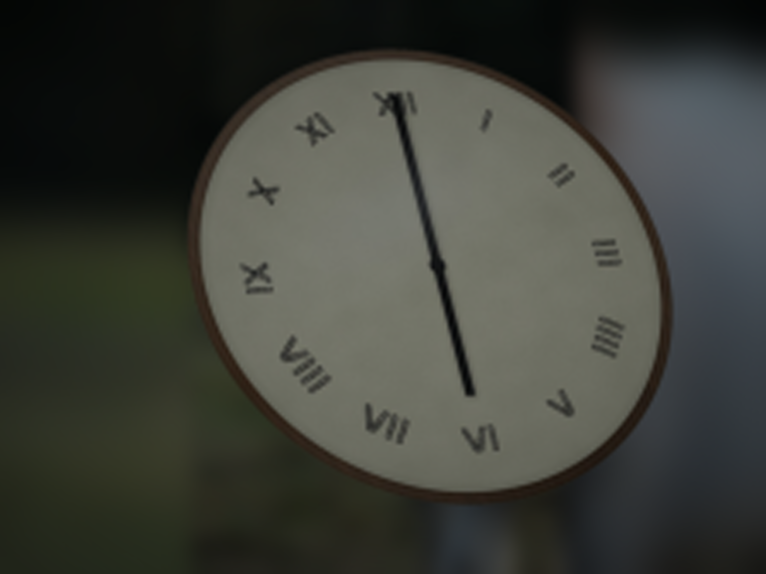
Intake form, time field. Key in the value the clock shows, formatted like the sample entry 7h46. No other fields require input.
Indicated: 6h00
